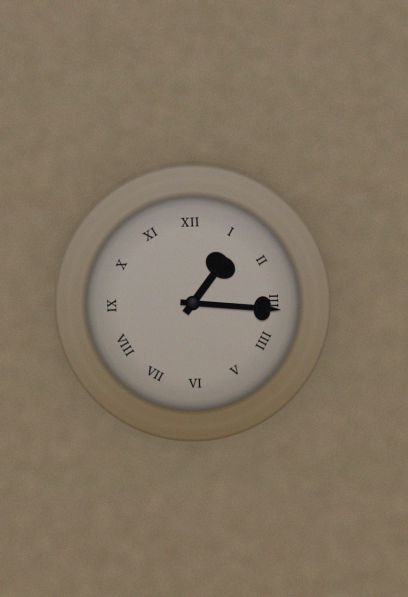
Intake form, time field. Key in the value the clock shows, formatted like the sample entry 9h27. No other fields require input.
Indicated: 1h16
